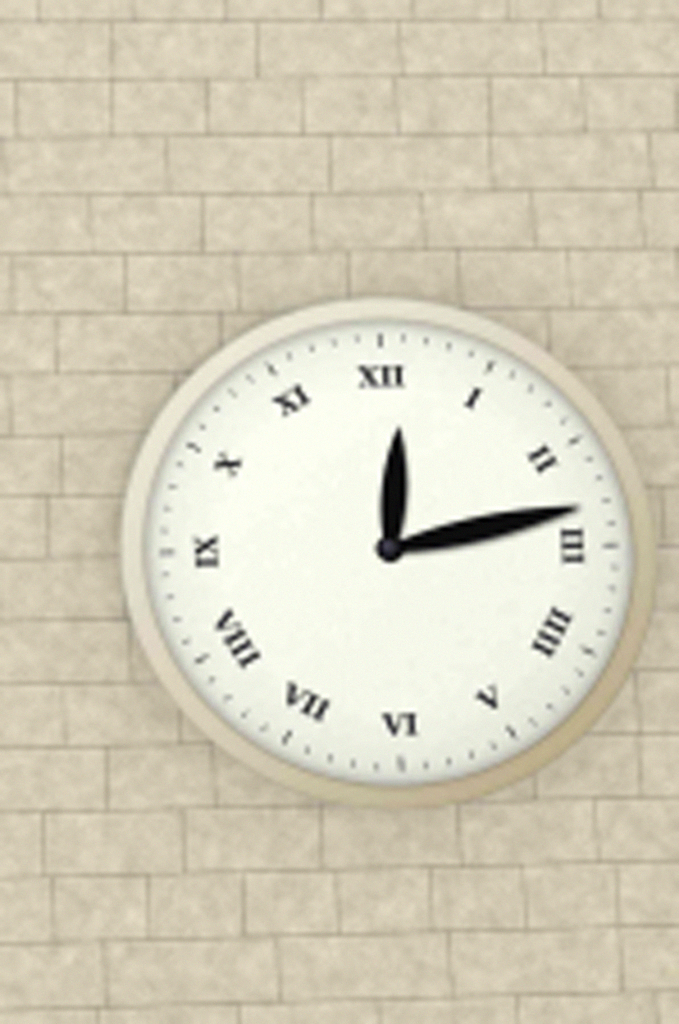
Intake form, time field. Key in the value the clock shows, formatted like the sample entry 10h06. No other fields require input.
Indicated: 12h13
